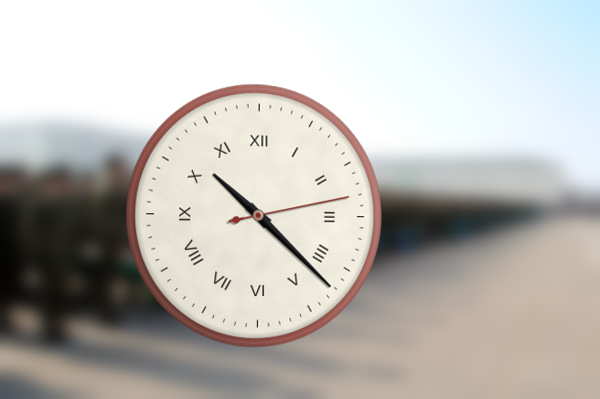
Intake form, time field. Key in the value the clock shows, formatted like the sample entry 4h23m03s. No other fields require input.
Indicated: 10h22m13s
